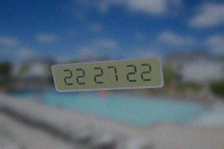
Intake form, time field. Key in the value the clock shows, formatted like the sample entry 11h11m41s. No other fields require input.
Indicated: 22h27m22s
